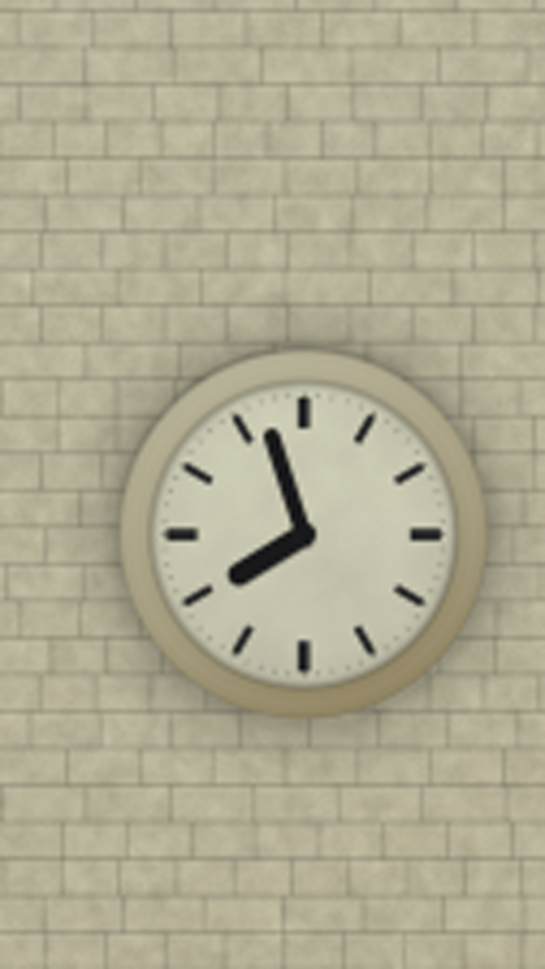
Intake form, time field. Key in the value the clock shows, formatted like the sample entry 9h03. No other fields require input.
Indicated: 7h57
